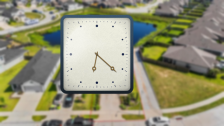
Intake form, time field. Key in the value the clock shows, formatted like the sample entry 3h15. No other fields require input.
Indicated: 6h22
